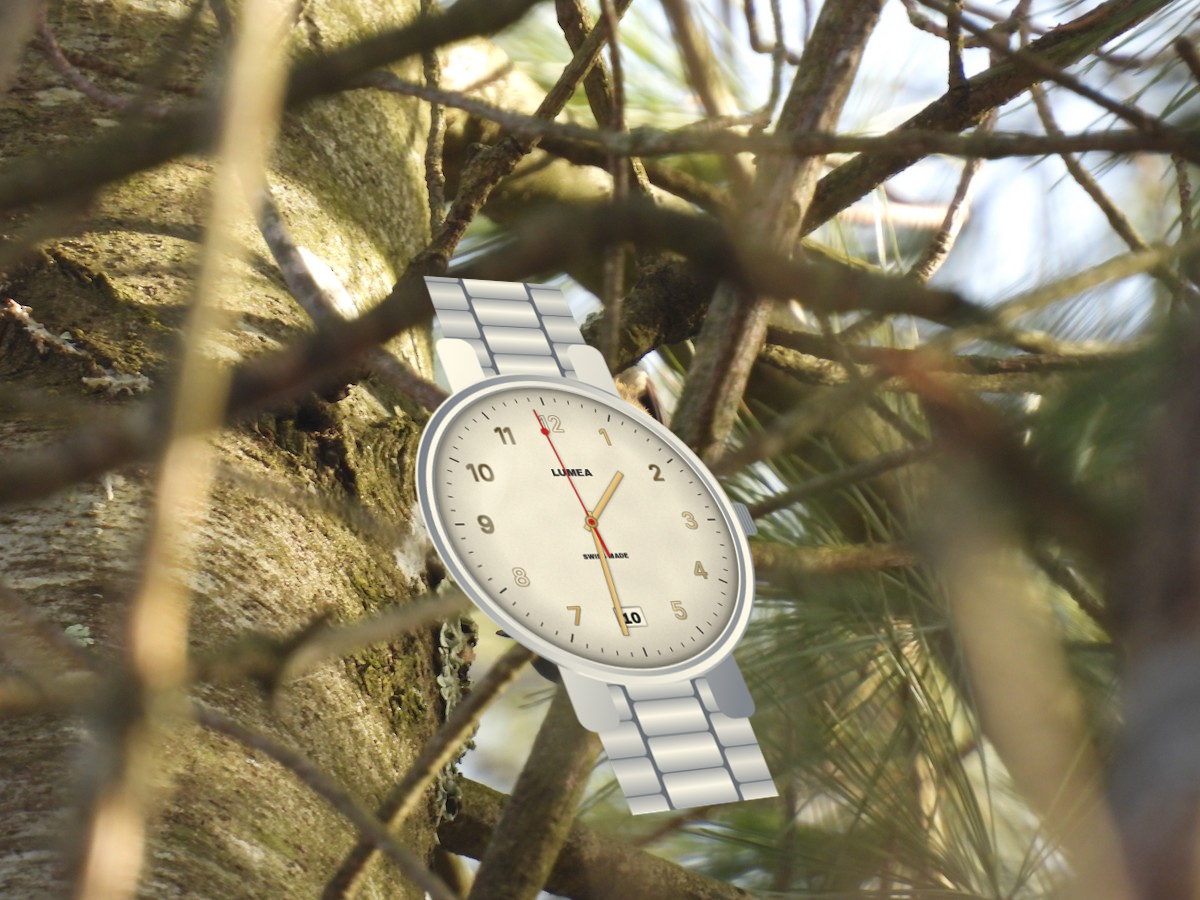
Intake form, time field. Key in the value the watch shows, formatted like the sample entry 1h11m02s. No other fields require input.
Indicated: 1h30m59s
